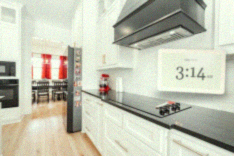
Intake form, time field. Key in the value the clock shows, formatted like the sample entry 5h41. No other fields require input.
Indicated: 3h14
